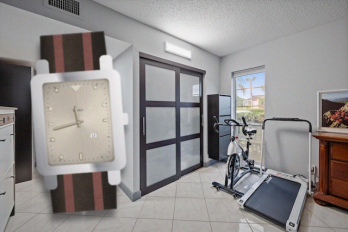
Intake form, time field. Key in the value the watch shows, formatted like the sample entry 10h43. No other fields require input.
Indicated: 11h43
